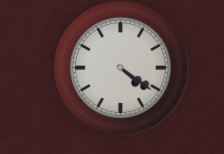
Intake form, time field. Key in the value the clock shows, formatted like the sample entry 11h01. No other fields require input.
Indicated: 4h21
